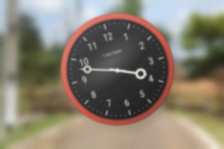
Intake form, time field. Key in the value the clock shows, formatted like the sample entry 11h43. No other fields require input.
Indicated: 3h48
